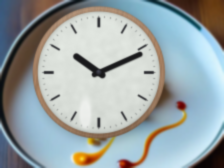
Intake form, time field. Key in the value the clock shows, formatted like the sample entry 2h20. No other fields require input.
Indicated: 10h11
